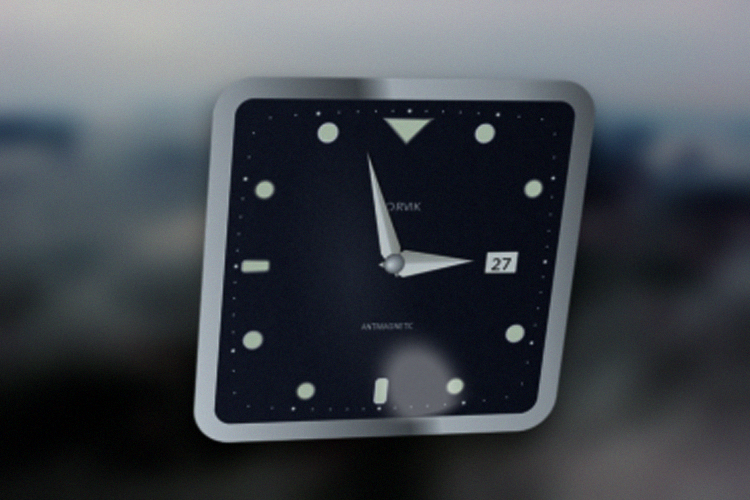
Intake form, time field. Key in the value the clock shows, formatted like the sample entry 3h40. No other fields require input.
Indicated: 2h57
